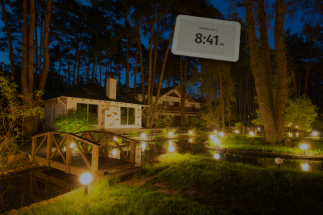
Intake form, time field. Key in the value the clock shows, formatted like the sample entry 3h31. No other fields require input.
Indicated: 8h41
